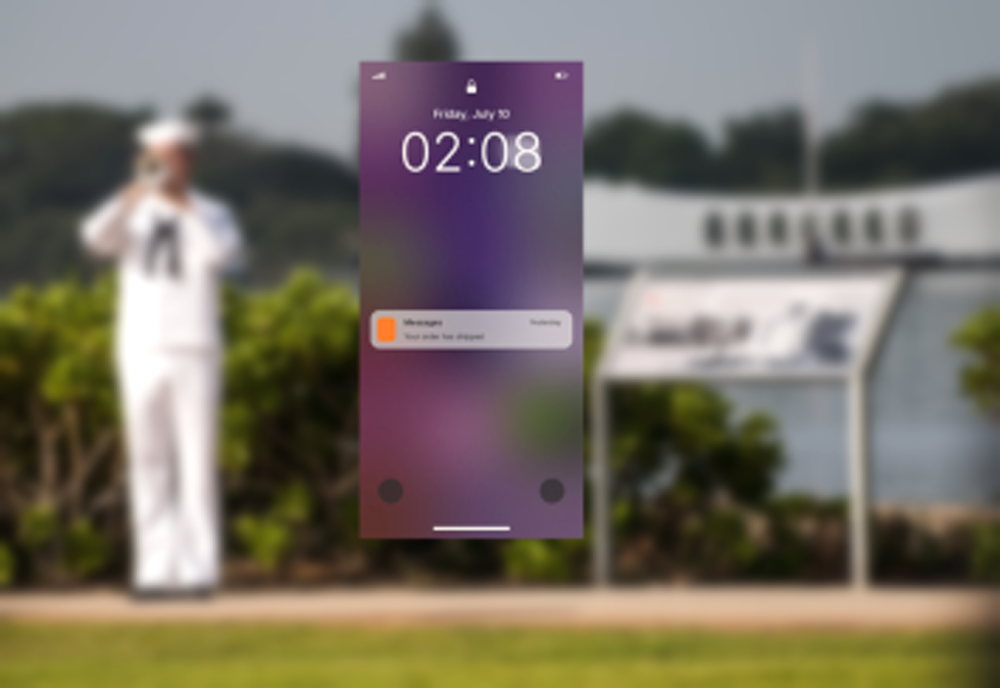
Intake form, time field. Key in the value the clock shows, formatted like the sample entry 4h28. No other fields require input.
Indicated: 2h08
